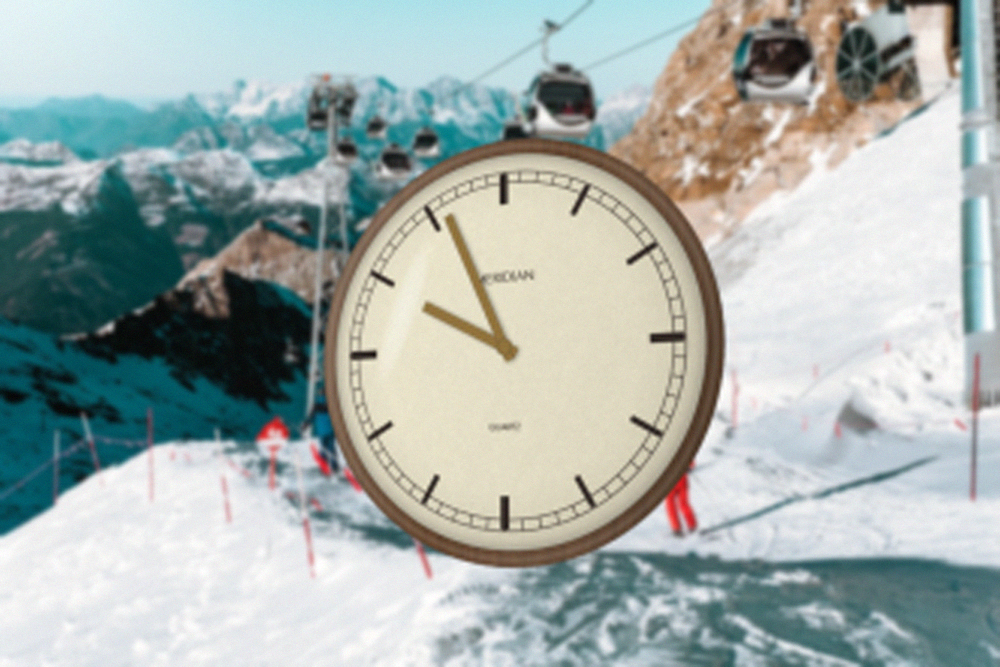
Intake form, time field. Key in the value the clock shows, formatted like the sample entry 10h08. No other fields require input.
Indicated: 9h56
